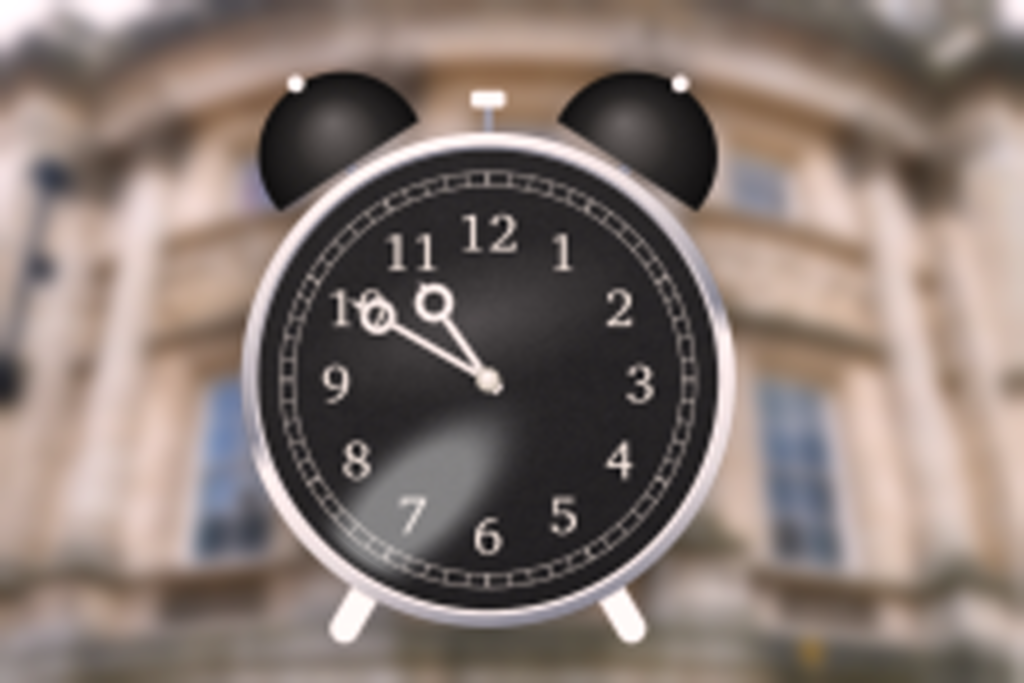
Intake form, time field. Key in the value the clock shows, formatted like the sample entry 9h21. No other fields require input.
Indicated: 10h50
